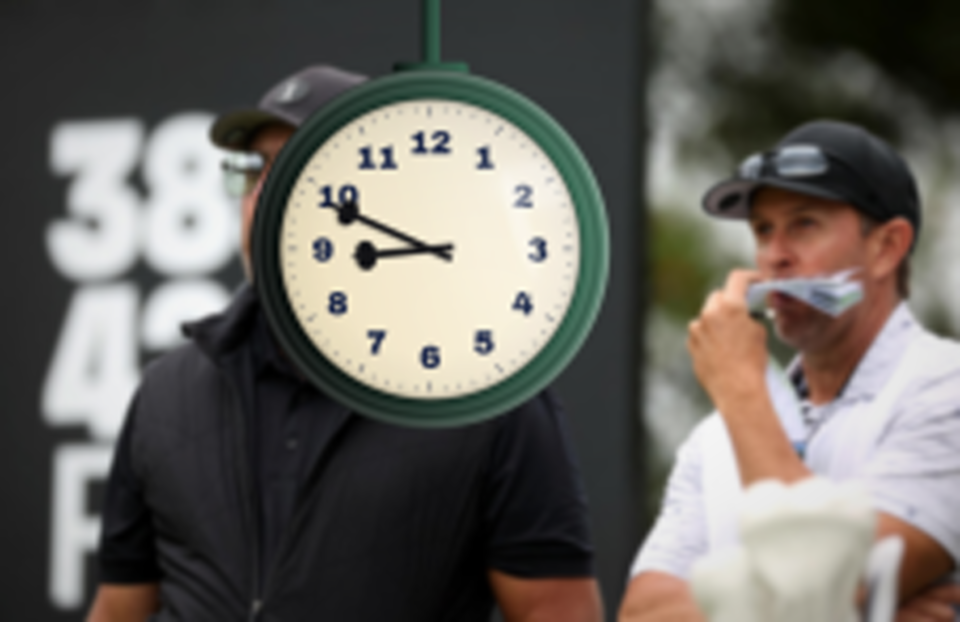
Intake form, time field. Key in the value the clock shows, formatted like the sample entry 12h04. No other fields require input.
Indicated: 8h49
